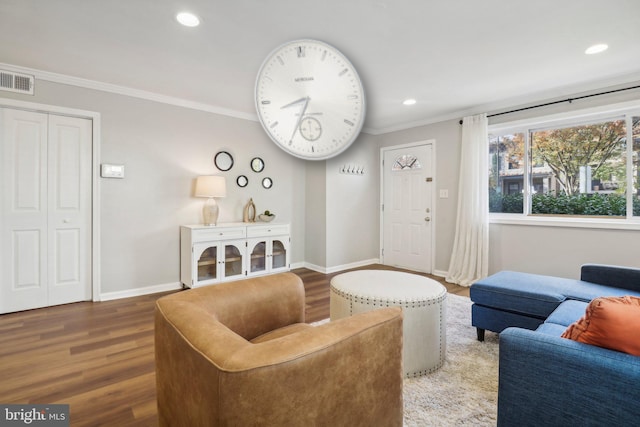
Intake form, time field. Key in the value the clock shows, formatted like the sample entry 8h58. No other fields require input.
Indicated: 8h35
